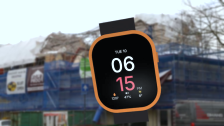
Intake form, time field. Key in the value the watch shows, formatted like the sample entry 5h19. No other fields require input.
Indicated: 6h15
